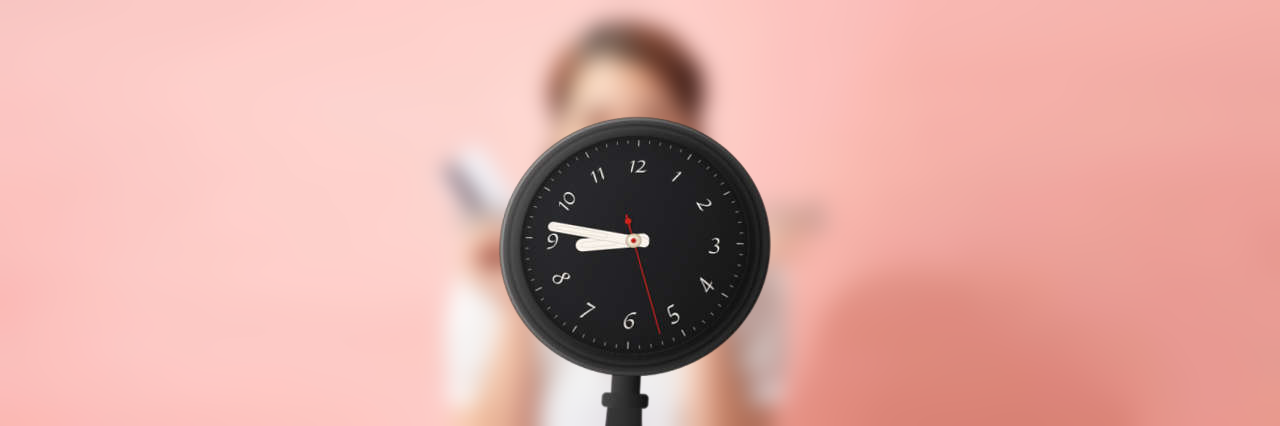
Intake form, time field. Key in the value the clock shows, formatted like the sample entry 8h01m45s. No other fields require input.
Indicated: 8h46m27s
